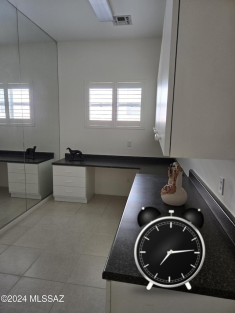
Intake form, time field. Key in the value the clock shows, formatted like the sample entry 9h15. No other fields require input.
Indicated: 7h14
